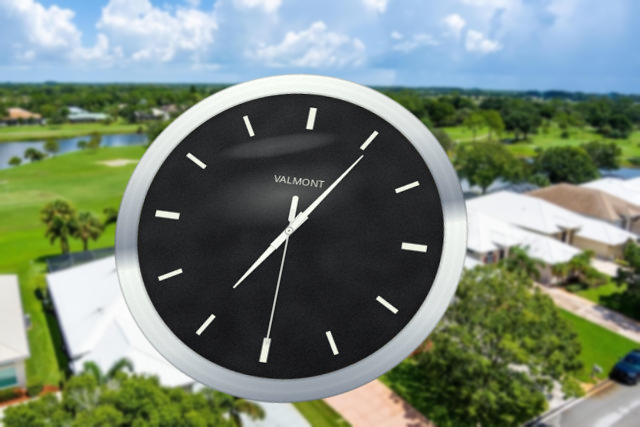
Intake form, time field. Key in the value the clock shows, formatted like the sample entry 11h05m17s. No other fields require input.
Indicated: 7h05m30s
